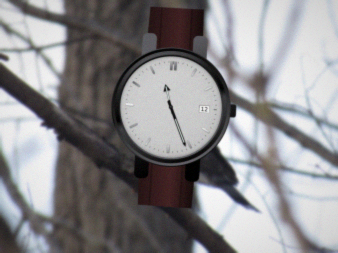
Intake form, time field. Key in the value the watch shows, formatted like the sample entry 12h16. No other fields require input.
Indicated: 11h26
